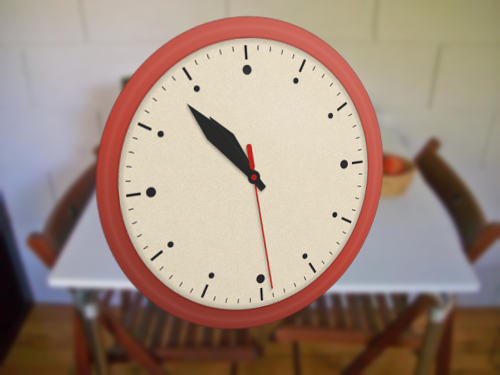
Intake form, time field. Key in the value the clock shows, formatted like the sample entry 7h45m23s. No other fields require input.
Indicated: 10h53m29s
